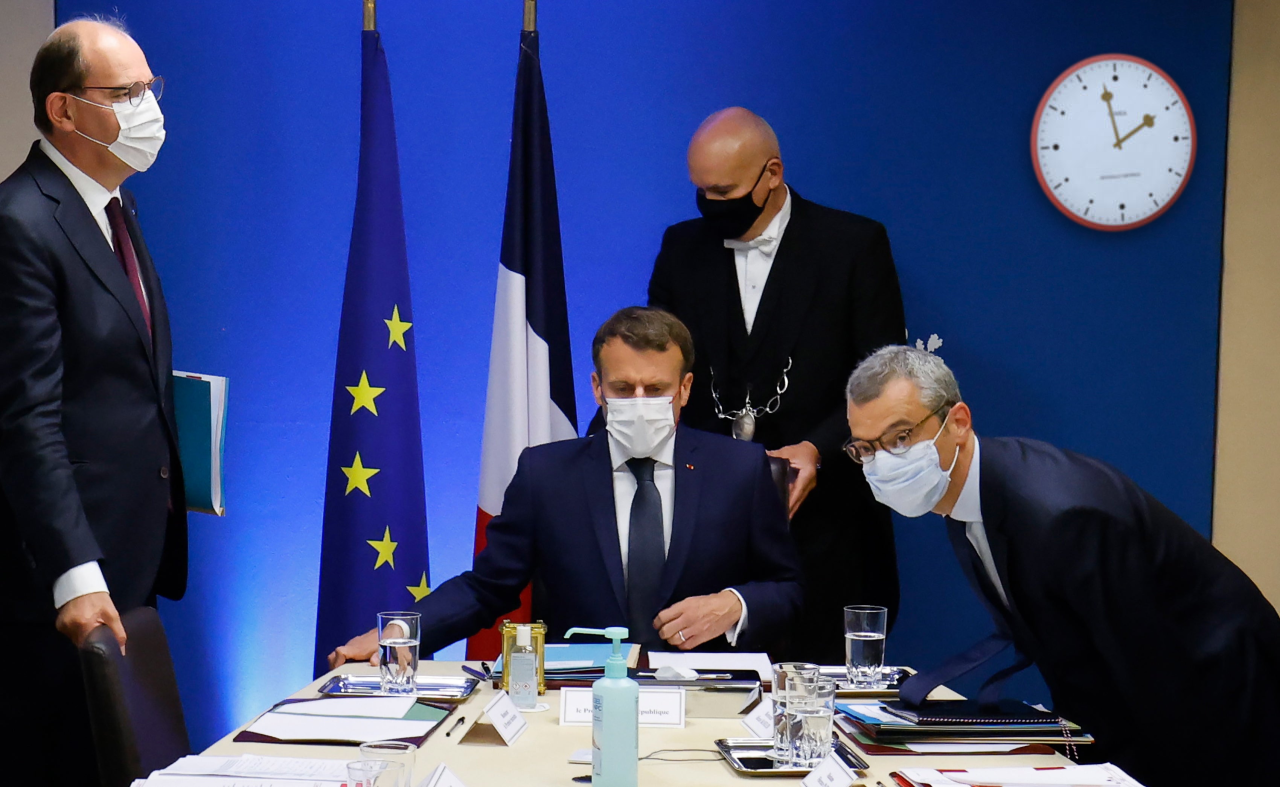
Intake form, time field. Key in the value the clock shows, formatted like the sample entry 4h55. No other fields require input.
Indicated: 1h58
